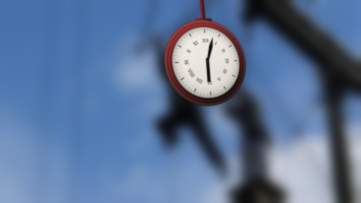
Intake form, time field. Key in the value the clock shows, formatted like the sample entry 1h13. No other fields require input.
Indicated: 6h03
